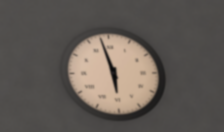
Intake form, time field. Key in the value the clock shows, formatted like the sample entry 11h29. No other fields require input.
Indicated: 5h58
